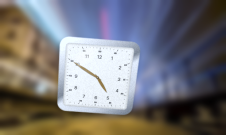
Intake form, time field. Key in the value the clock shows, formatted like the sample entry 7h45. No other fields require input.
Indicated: 4h50
